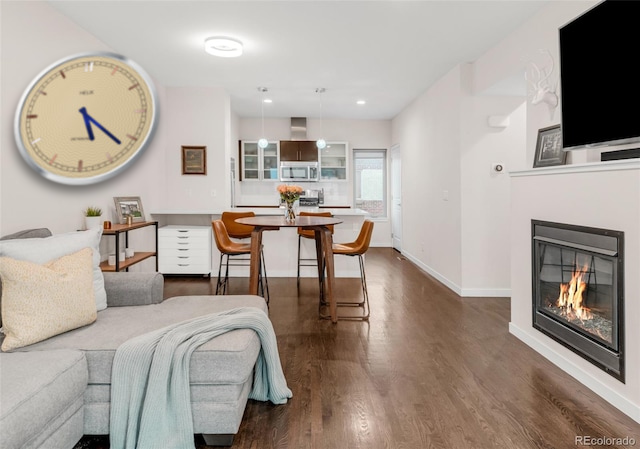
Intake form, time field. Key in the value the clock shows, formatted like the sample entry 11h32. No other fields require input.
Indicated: 5h22
